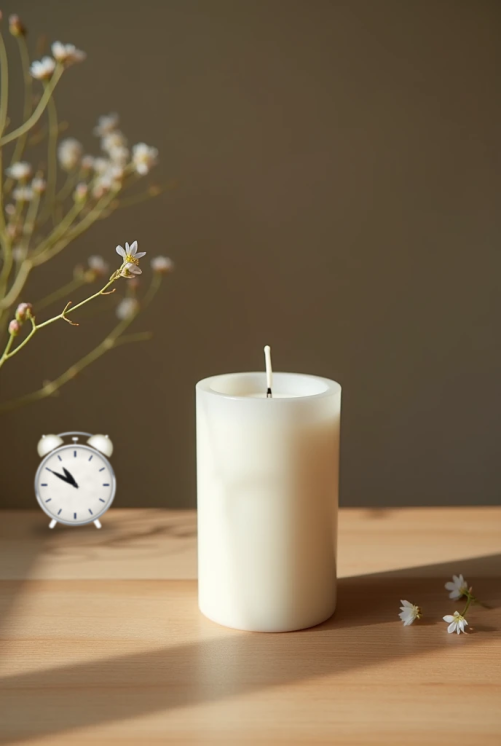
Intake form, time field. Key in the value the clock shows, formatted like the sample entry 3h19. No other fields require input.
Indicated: 10h50
